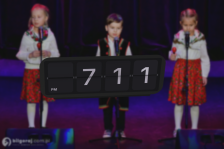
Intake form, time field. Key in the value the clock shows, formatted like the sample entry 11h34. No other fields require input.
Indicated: 7h11
